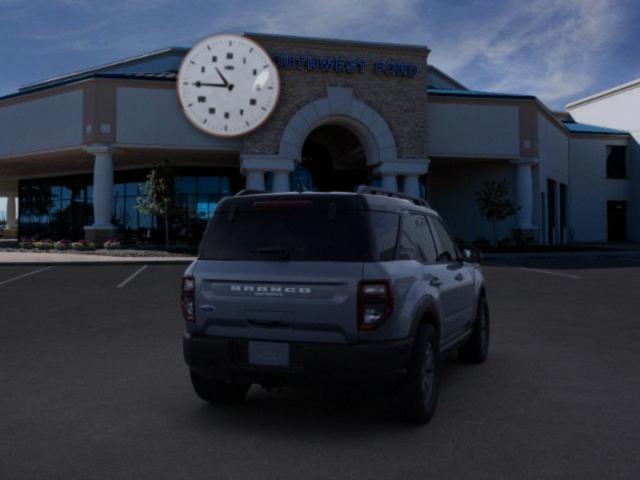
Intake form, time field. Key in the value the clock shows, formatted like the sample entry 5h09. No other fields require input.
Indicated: 10h45
